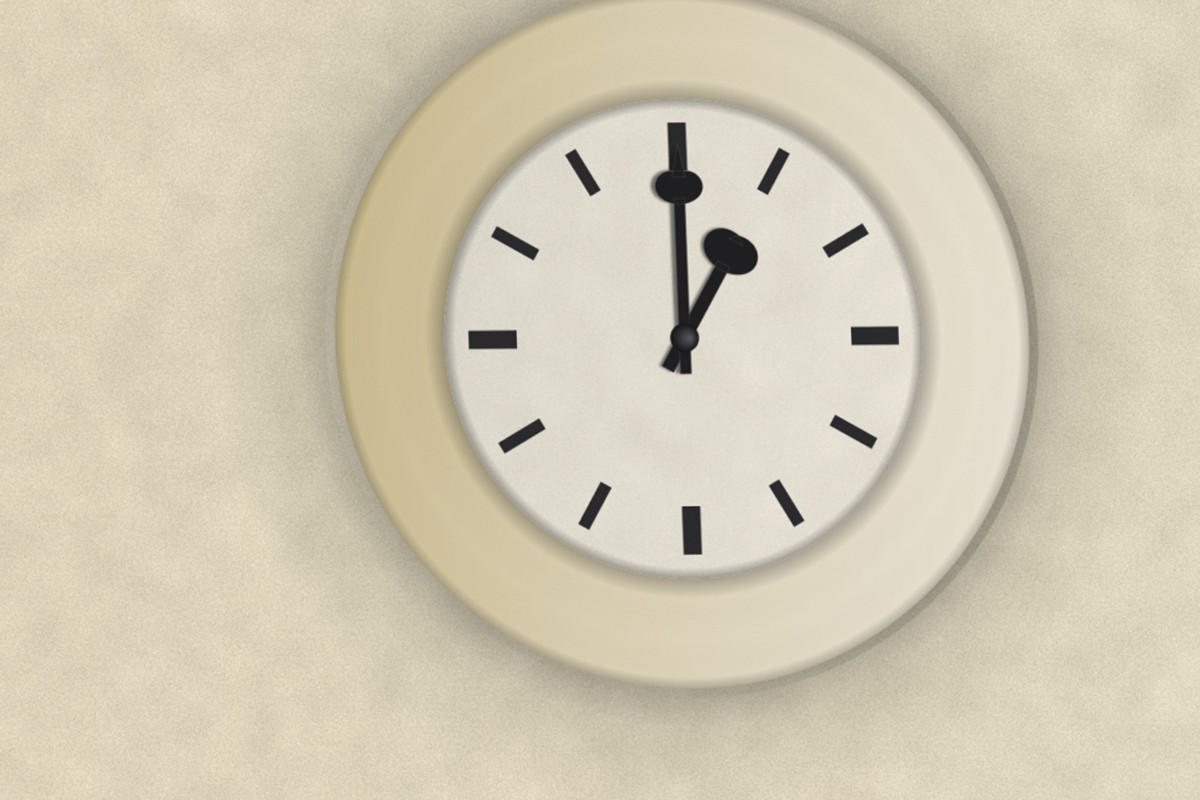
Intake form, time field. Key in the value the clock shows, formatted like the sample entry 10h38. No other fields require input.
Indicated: 1h00
